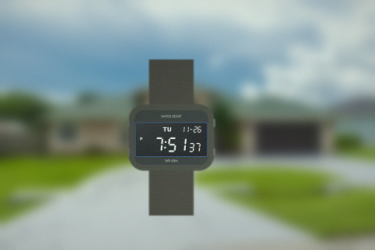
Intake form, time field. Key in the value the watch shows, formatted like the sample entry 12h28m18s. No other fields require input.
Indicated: 7h51m37s
